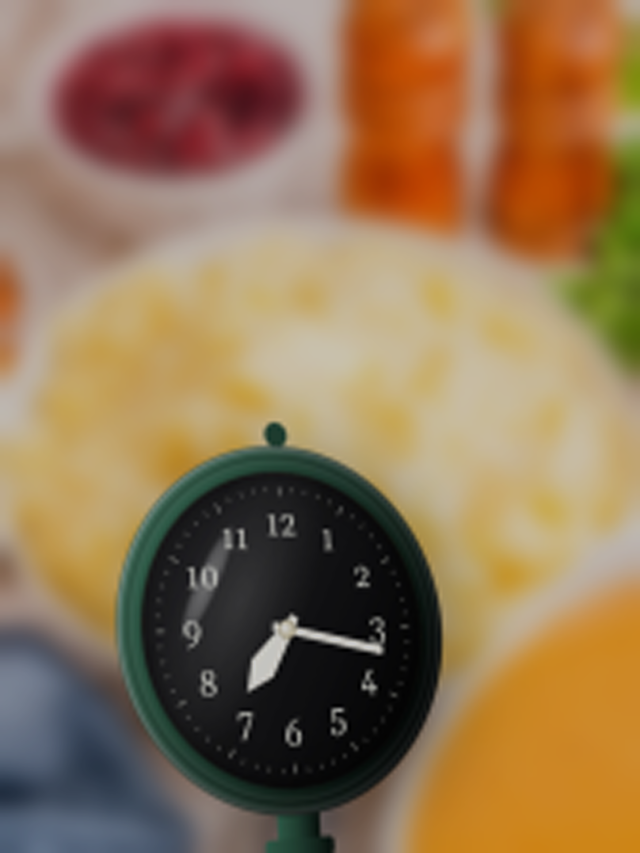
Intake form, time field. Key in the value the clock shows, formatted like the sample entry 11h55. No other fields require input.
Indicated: 7h17
